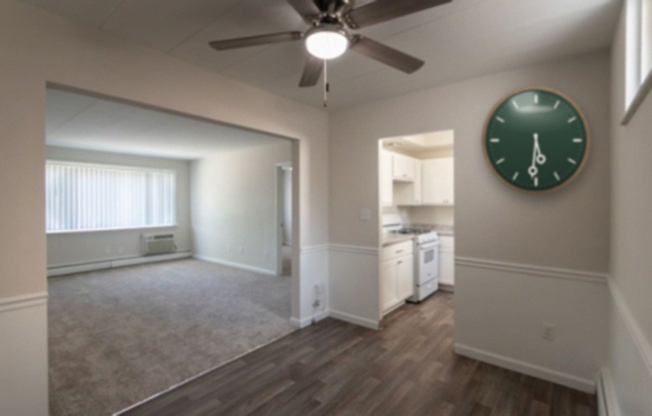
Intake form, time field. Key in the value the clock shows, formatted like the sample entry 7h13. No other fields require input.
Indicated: 5h31
